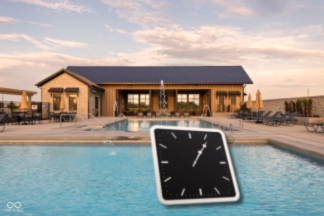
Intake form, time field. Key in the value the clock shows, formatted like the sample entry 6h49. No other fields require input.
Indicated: 1h06
